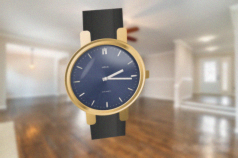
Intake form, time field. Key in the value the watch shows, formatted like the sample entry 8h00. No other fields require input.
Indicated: 2h16
